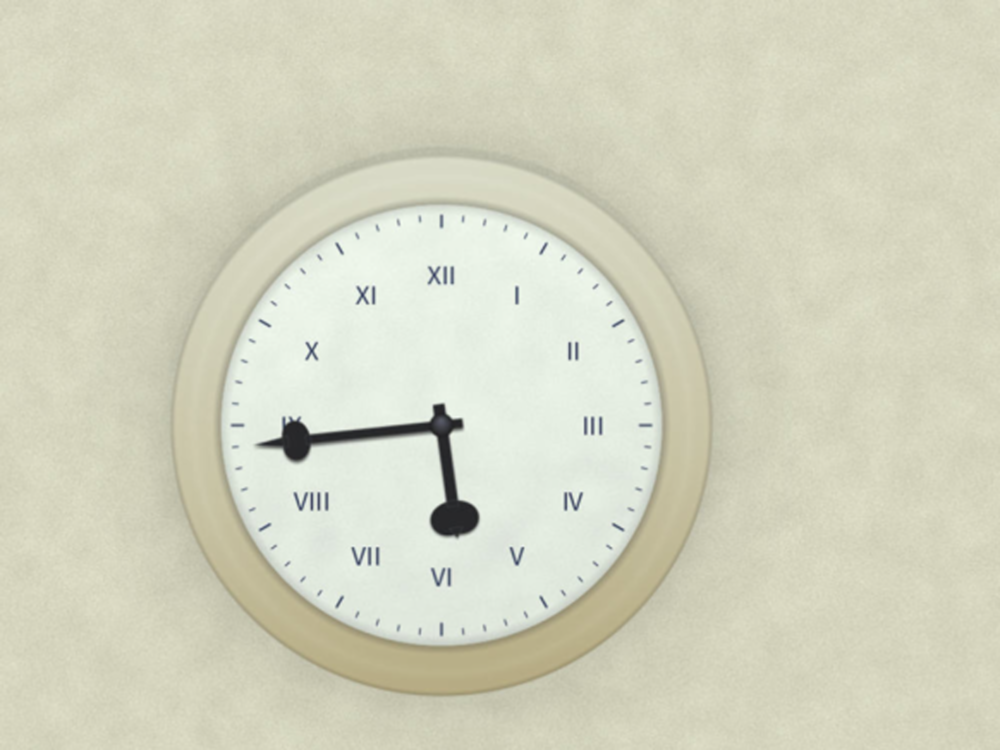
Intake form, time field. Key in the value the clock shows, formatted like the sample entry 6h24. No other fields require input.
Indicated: 5h44
